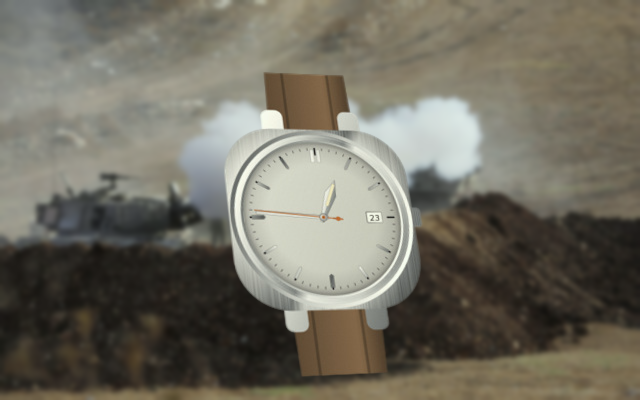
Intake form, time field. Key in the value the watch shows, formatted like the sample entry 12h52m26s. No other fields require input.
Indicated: 12h45m46s
